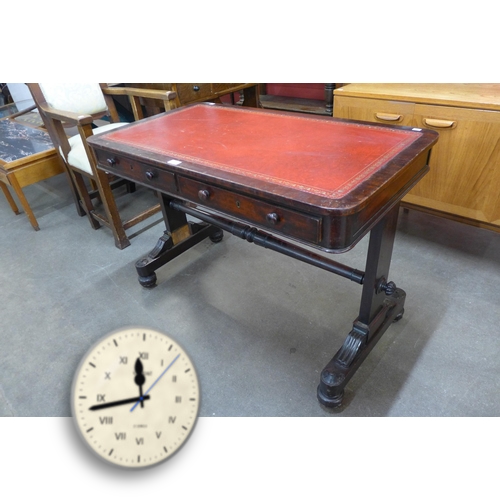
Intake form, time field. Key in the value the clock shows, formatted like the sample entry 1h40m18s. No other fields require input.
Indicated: 11h43m07s
